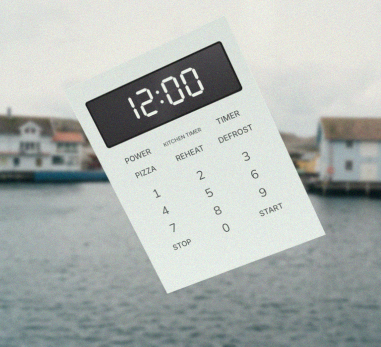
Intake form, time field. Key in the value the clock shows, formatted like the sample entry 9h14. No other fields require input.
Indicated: 12h00
